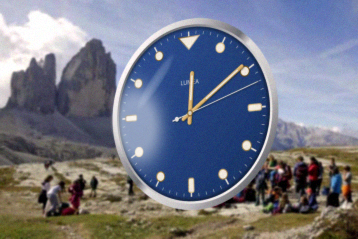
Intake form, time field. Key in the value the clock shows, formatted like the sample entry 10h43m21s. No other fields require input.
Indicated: 12h09m12s
